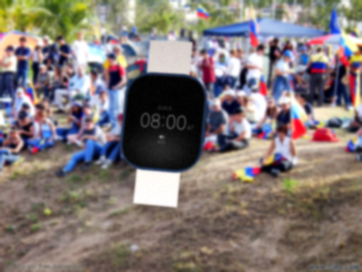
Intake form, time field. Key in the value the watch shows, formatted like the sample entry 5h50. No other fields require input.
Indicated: 8h00
